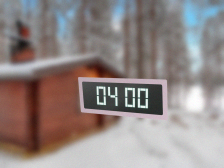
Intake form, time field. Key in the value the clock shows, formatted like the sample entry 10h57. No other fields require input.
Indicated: 4h00
